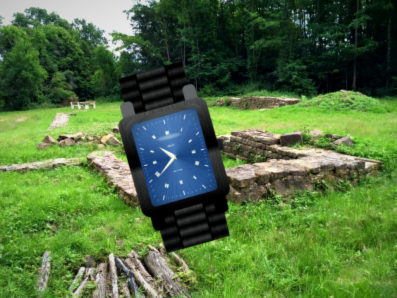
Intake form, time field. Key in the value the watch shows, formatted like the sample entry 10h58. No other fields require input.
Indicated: 10h39
